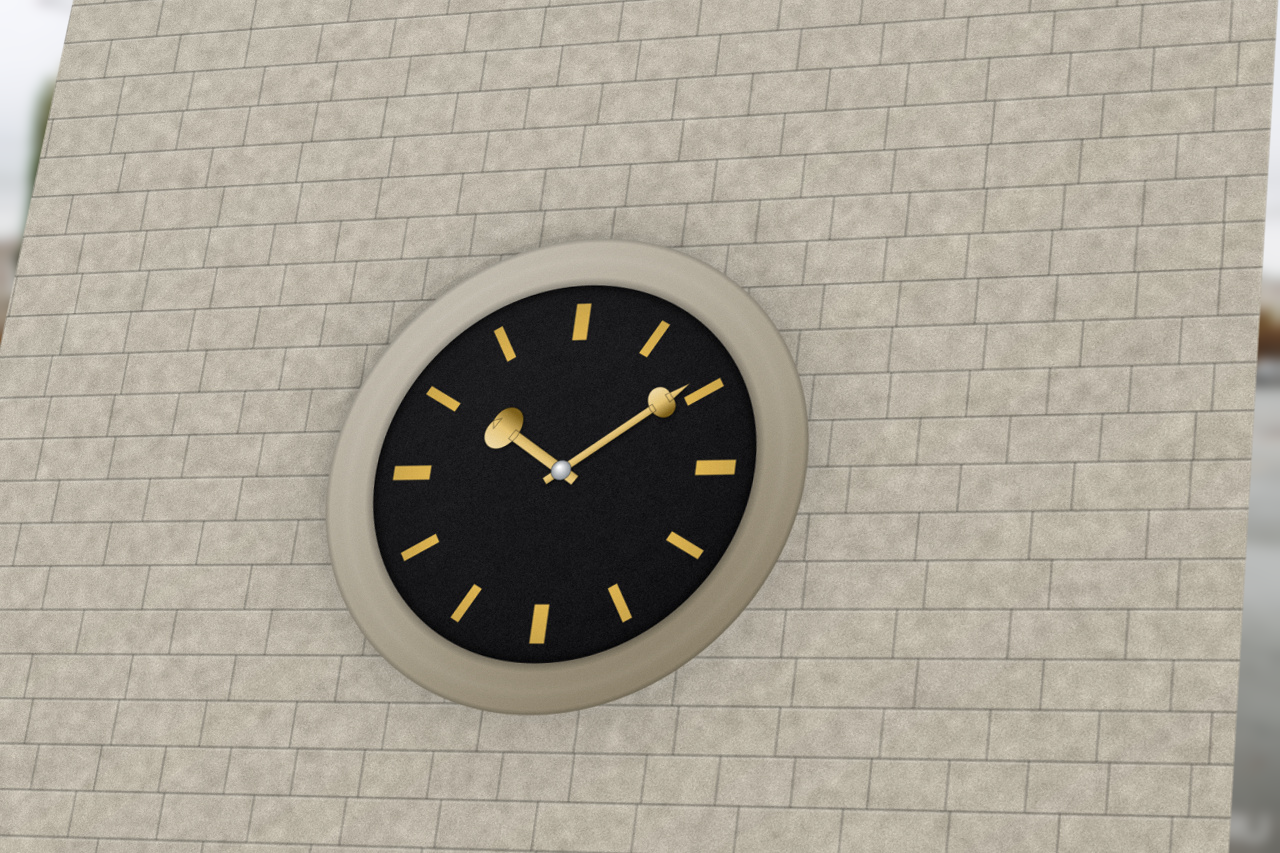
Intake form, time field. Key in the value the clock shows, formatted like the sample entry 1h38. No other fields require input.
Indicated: 10h09
